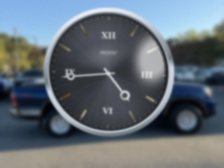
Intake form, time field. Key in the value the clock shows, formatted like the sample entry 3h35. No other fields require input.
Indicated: 4h44
